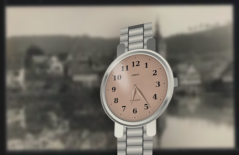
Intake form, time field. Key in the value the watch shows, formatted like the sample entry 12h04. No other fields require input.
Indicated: 6h24
